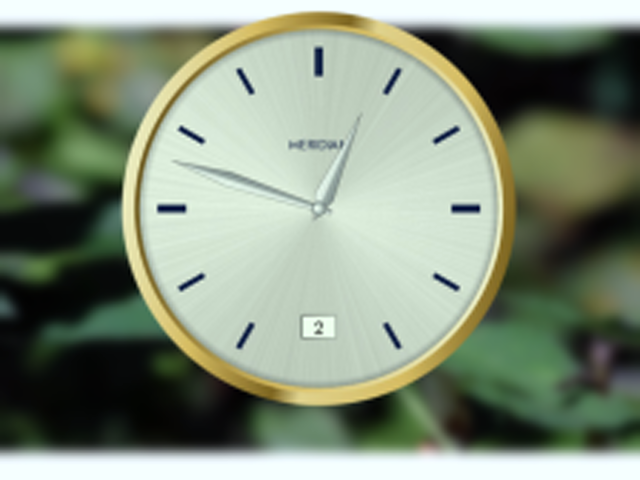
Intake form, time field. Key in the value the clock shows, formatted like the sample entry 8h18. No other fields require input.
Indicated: 12h48
